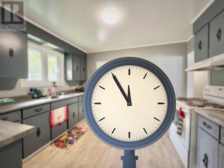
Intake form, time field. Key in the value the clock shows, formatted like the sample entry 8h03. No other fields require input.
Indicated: 11h55
